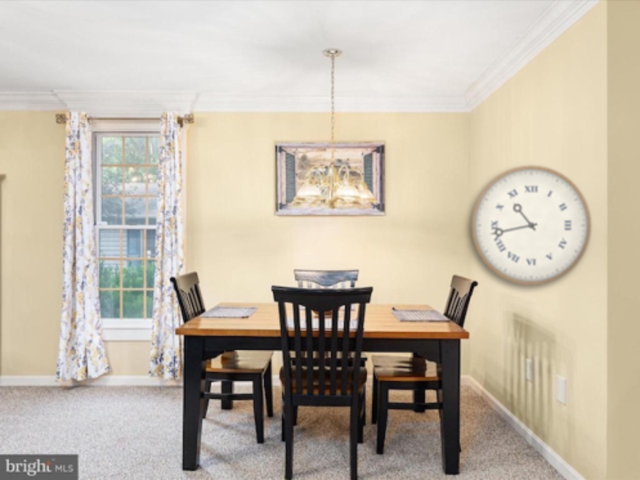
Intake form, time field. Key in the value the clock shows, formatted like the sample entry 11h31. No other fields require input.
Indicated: 10h43
